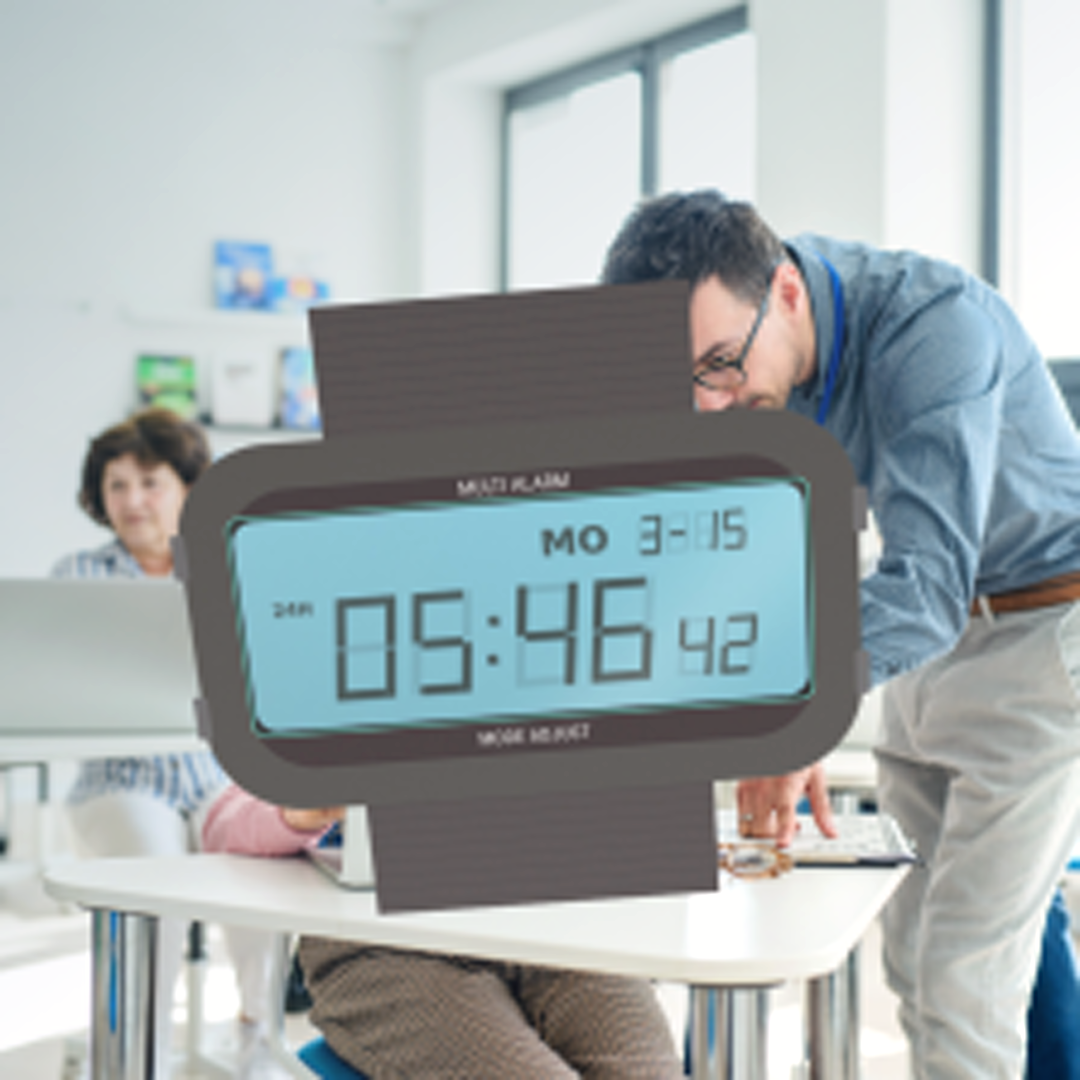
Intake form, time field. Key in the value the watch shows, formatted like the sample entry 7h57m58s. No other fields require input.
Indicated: 5h46m42s
